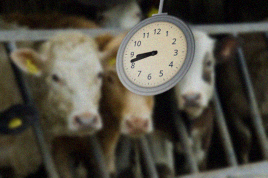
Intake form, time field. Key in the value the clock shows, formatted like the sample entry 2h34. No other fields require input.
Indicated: 8h42
